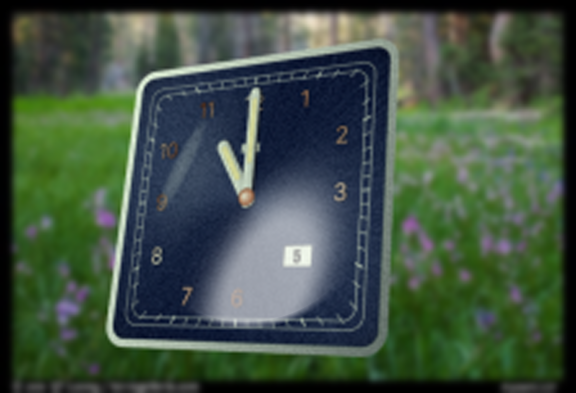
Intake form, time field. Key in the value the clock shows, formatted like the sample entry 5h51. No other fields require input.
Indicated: 11h00
